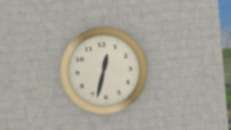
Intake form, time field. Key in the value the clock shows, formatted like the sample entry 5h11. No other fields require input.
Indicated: 12h33
